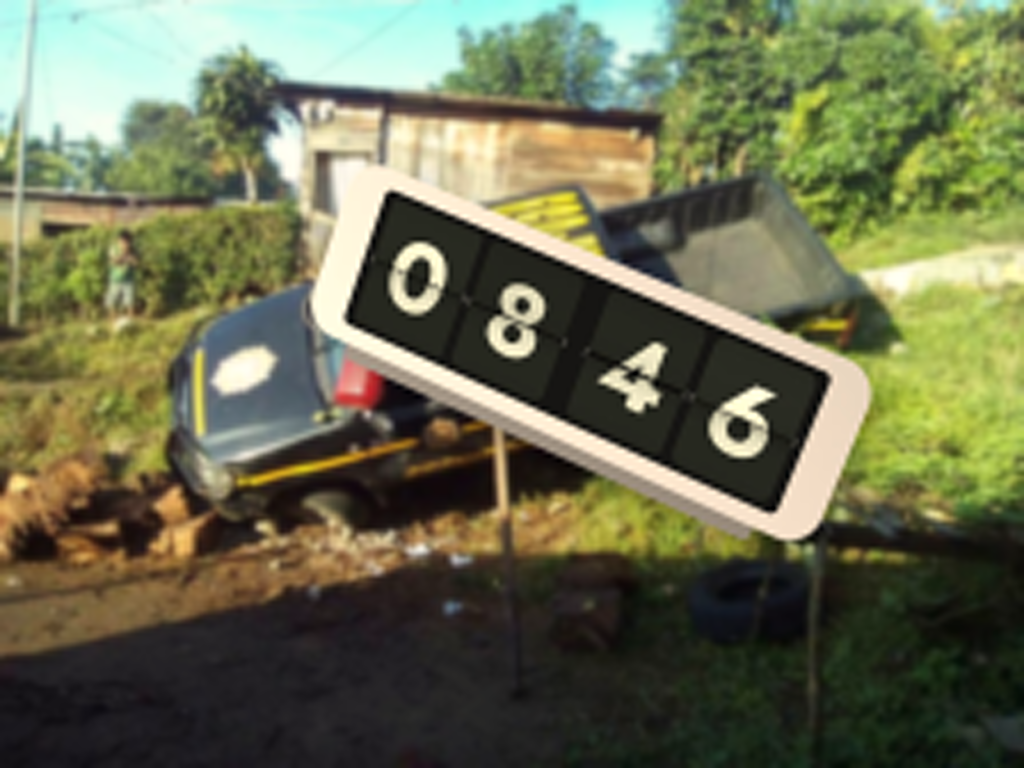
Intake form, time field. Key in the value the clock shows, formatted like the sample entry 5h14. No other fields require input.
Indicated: 8h46
